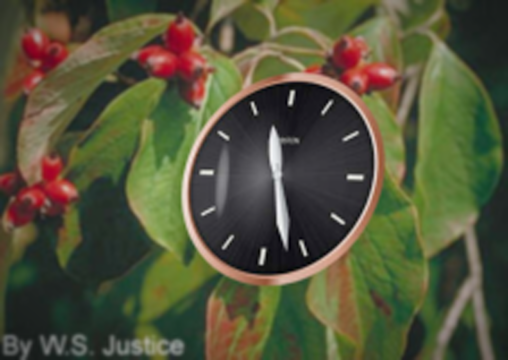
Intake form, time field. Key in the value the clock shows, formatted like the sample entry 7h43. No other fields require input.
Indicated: 11h27
